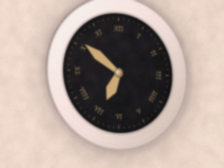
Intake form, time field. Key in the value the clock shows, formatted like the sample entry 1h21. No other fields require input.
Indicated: 6h51
